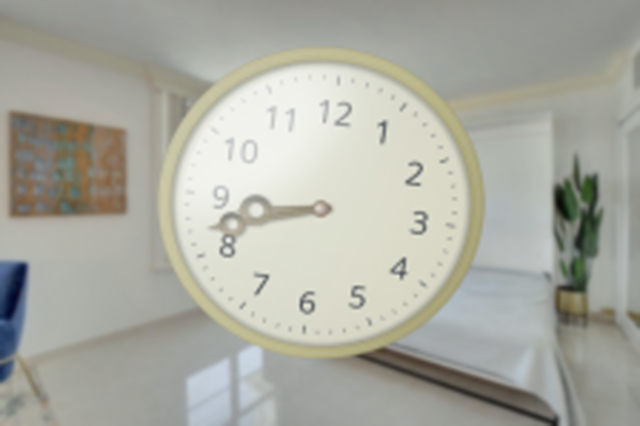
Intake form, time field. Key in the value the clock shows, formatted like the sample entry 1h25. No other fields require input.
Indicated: 8h42
